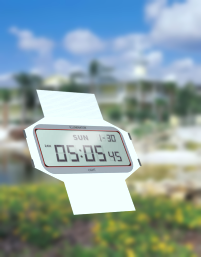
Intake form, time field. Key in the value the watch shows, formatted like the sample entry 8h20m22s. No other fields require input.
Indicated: 5h05m45s
